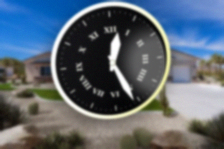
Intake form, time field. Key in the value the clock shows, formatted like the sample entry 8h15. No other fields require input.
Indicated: 12h26
